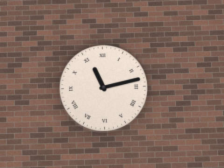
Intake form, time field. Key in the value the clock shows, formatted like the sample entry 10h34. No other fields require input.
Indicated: 11h13
